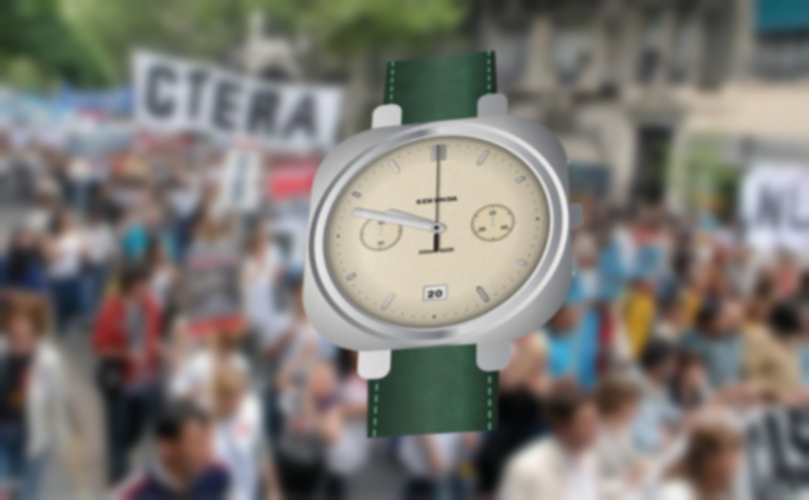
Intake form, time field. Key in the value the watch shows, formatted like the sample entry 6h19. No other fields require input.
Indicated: 9h48
